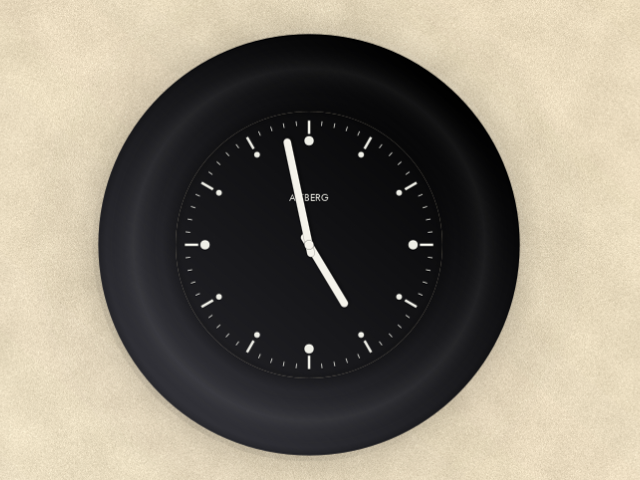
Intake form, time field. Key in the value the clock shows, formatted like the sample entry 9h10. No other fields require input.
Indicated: 4h58
